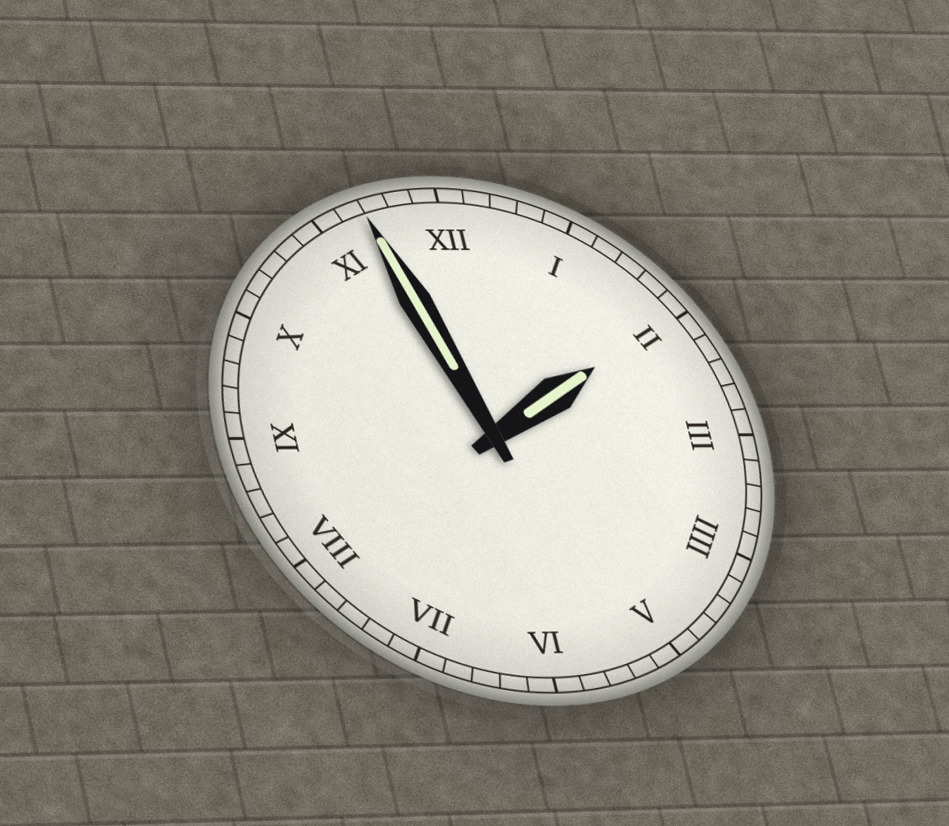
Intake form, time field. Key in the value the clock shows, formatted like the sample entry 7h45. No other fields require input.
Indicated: 1h57
